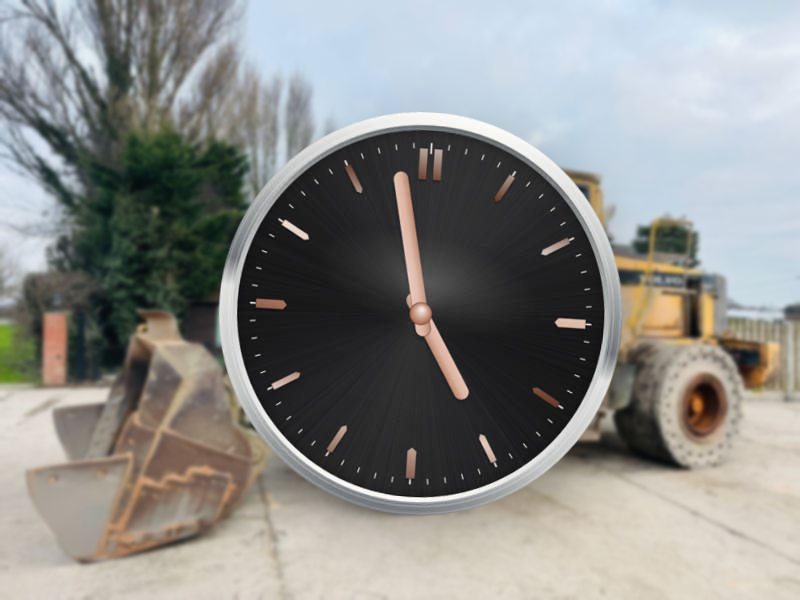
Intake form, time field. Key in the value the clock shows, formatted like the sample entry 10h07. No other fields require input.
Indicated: 4h58
